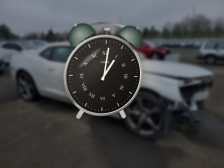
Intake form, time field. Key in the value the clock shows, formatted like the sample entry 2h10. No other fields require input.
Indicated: 1h01
